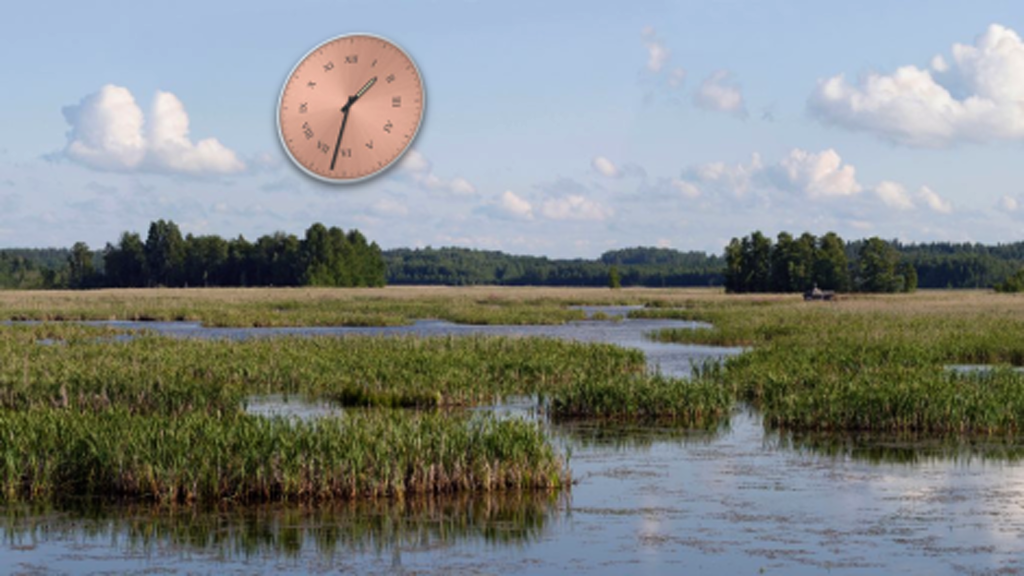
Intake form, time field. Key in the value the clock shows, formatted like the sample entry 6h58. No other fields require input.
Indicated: 1h32
